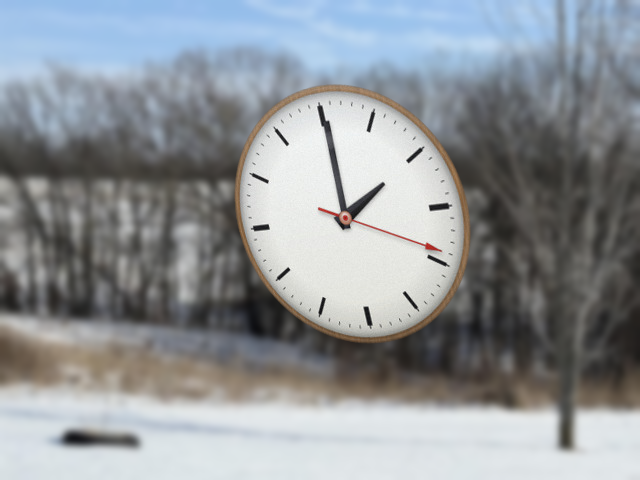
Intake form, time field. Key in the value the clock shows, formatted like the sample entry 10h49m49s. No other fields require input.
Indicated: 2h00m19s
